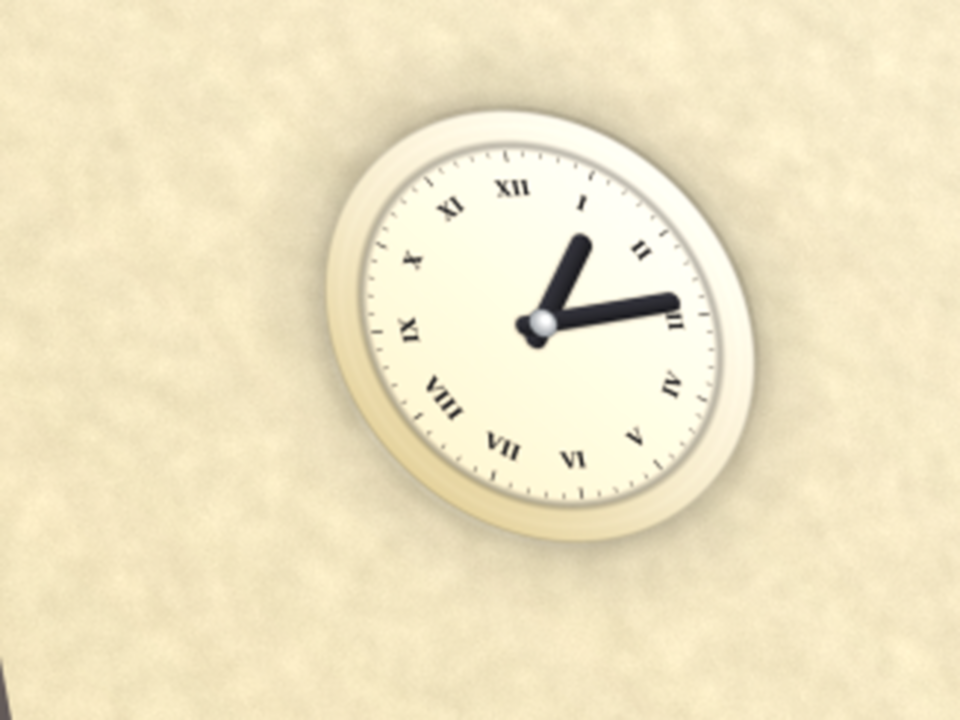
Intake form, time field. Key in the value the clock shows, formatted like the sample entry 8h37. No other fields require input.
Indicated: 1h14
